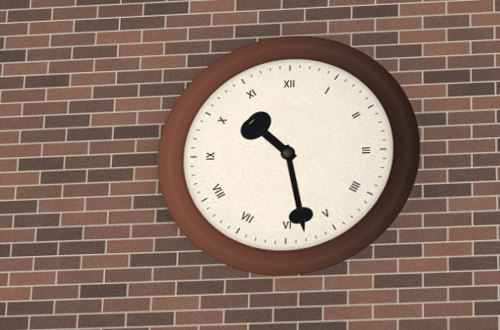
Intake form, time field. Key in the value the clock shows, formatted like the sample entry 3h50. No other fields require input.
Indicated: 10h28
